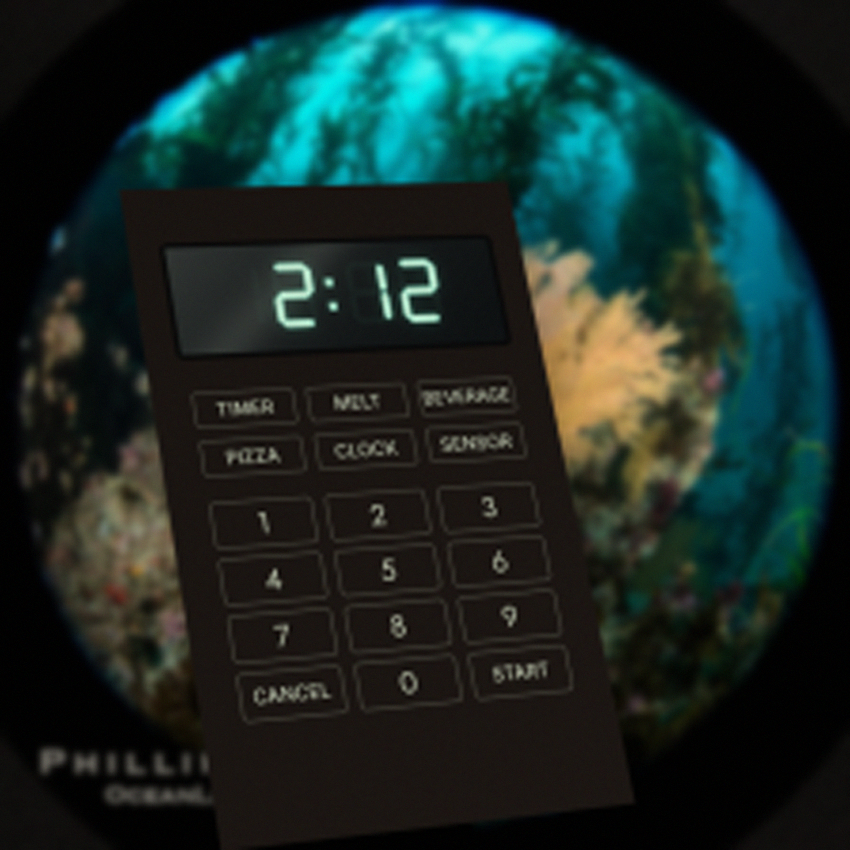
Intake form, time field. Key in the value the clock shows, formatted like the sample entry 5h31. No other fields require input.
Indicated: 2h12
